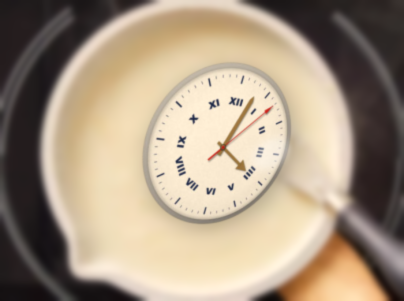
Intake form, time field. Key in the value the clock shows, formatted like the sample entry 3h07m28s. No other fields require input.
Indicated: 4h03m07s
